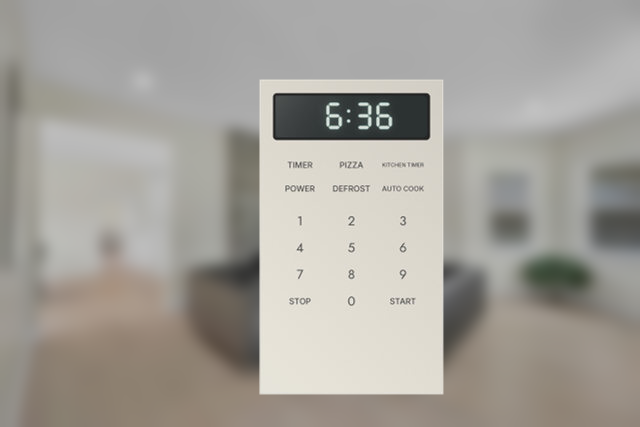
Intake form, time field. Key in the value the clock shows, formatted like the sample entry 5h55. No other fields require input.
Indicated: 6h36
